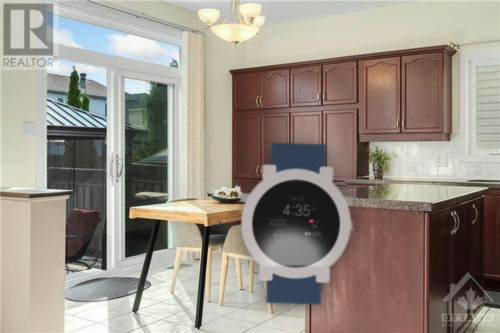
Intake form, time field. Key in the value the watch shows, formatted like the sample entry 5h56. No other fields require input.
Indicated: 4h35
